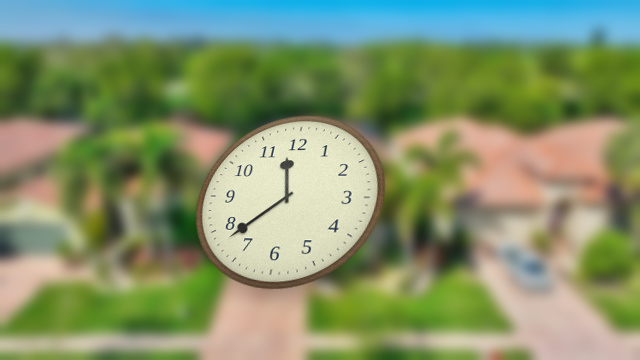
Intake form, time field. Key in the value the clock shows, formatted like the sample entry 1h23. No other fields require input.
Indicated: 11h38
